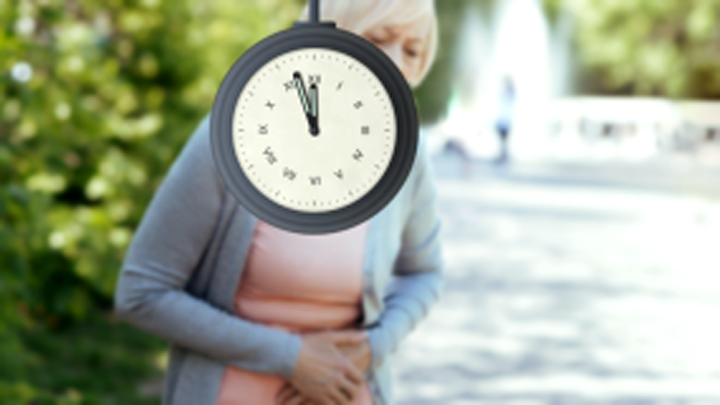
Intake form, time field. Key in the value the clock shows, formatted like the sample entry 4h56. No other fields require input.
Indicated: 11h57
